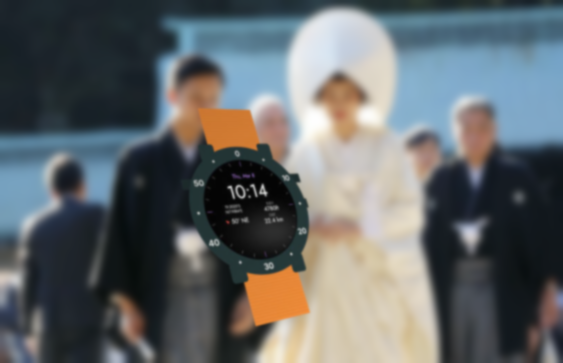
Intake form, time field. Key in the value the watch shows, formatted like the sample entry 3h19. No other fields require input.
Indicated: 10h14
